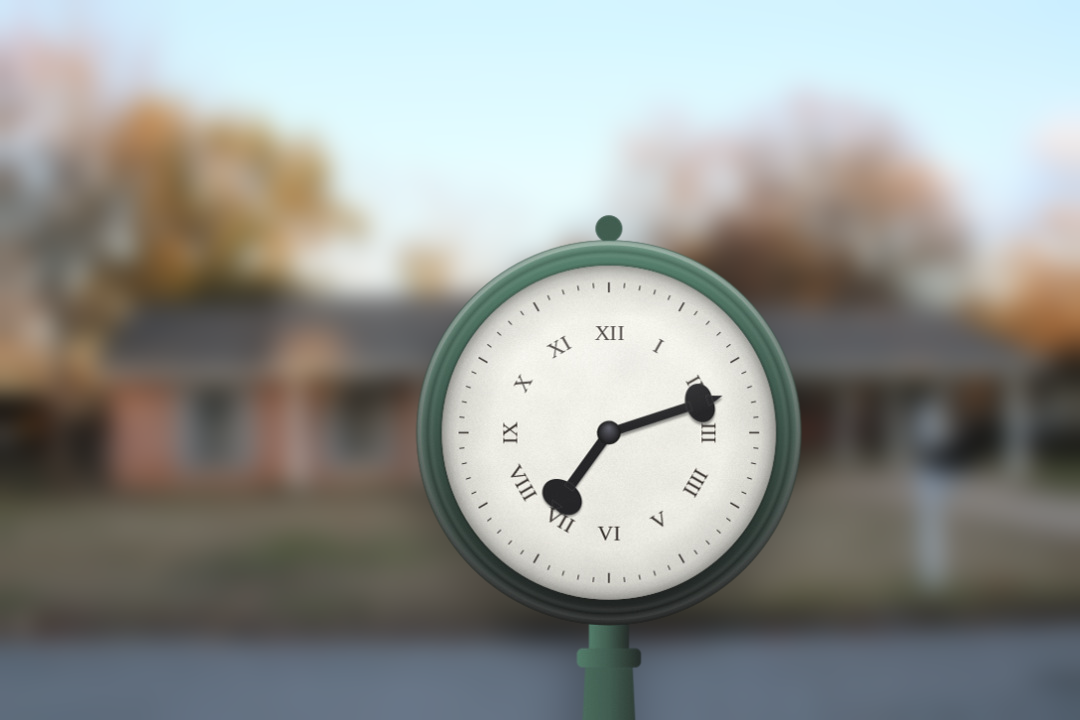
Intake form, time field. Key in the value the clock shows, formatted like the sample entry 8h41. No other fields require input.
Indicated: 7h12
